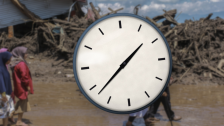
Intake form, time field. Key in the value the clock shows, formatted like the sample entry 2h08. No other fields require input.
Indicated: 1h38
